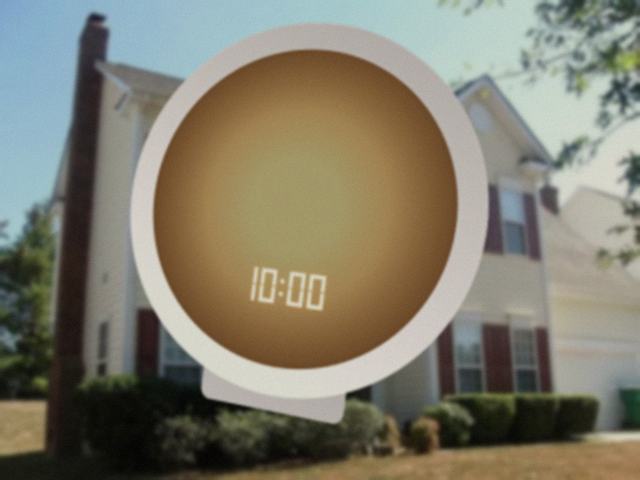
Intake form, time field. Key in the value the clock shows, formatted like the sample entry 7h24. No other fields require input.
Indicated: 10h00
